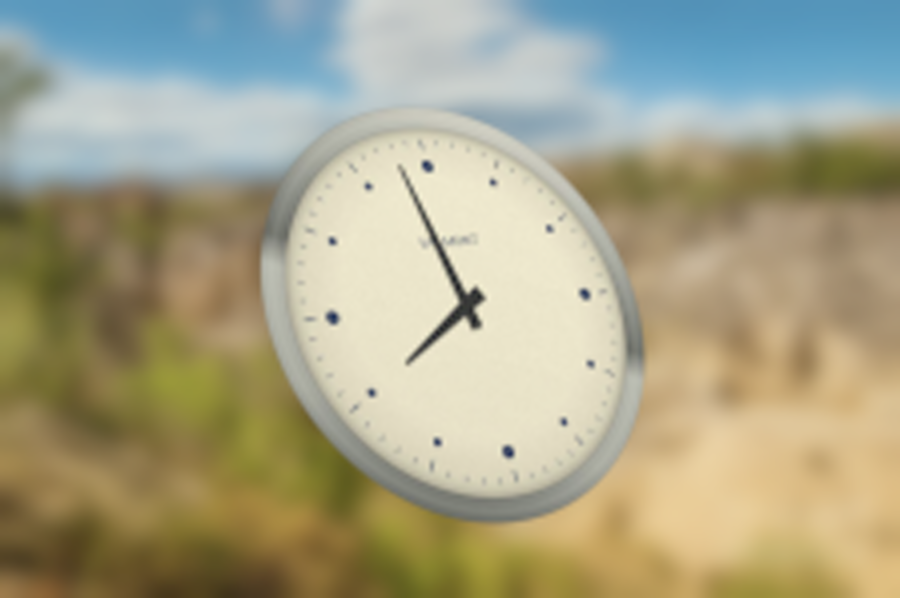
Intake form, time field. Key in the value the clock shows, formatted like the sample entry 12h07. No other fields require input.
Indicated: 7h58
